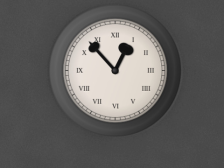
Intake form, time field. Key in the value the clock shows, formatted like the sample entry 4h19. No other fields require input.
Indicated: 12h53
